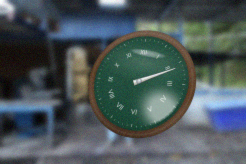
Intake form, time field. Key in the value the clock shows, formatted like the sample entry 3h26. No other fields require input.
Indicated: 2h11
